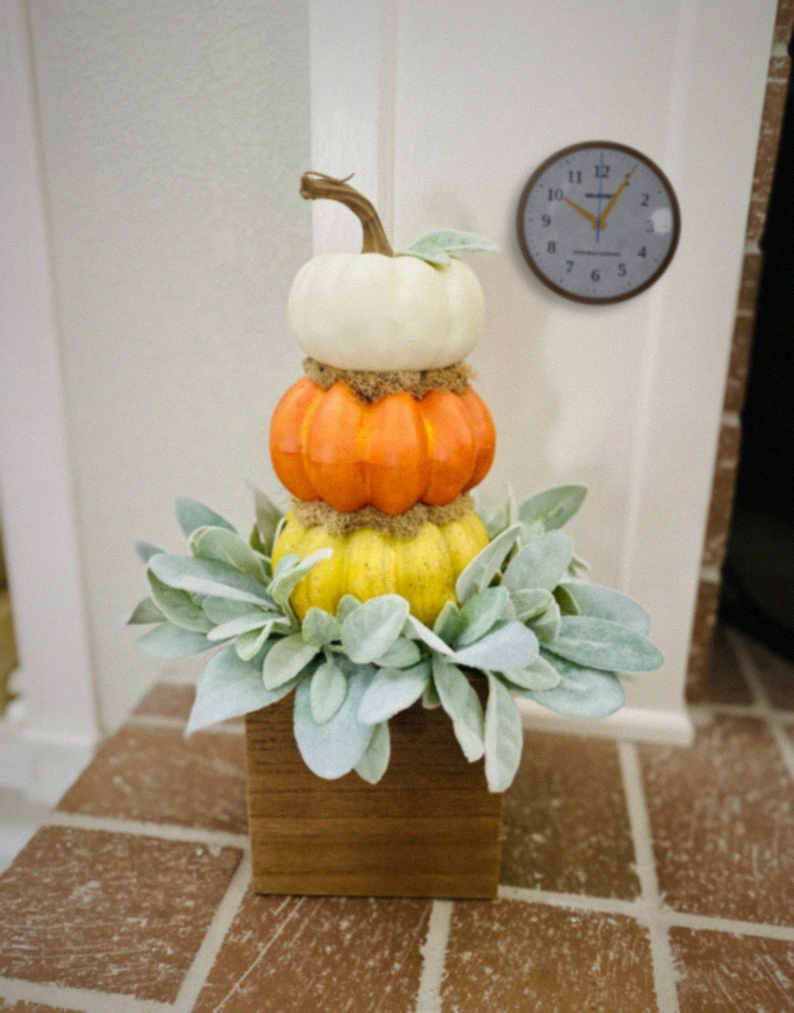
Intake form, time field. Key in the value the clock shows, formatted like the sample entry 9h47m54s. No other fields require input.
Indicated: 10h05m00s
